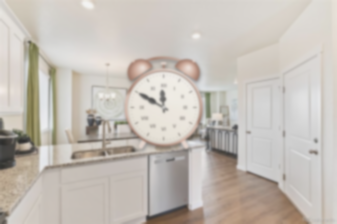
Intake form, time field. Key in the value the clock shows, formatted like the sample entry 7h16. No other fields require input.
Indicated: 11h50
